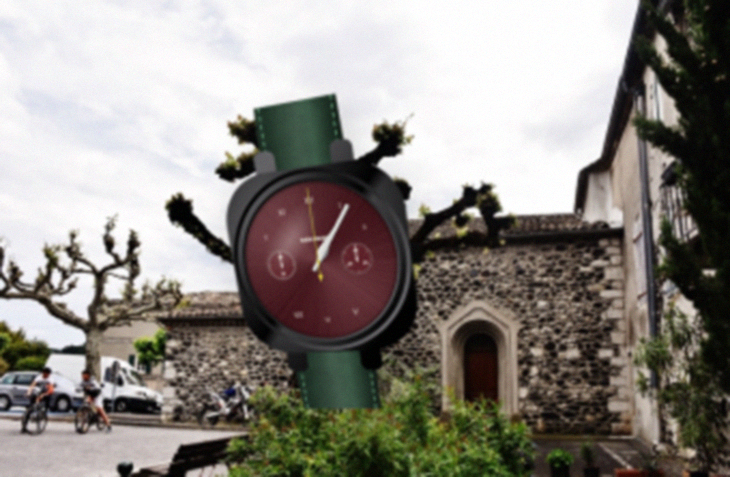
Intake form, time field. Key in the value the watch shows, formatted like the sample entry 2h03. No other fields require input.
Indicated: 1h06
